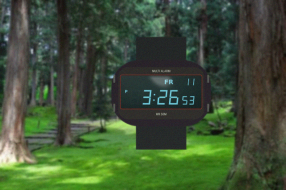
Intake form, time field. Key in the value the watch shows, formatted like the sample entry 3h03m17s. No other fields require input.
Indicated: 3h26m53s
